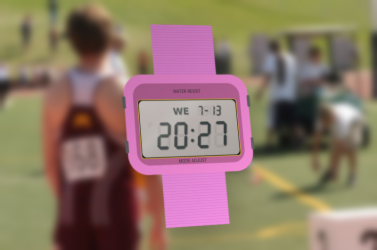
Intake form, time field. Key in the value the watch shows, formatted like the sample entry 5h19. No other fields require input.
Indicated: 20h27
